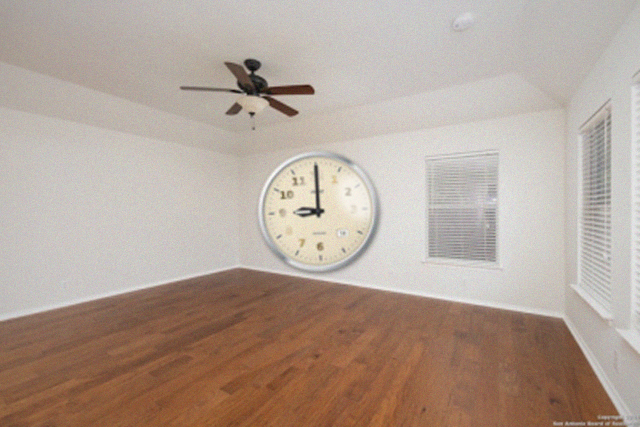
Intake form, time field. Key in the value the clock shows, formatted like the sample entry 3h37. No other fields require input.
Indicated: 9h00
